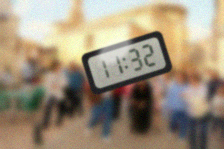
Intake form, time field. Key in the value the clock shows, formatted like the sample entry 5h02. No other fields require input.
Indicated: 11h32
